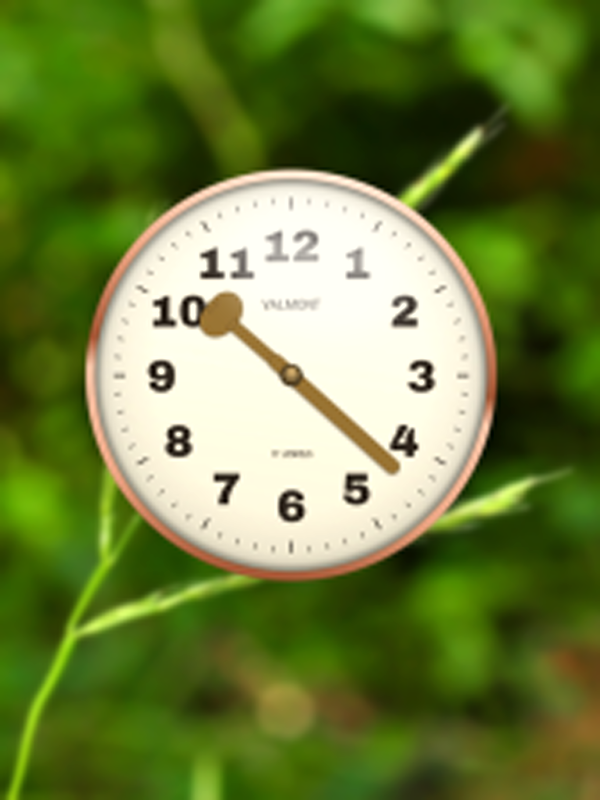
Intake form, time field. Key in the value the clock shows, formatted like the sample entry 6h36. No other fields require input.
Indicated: 10h22
